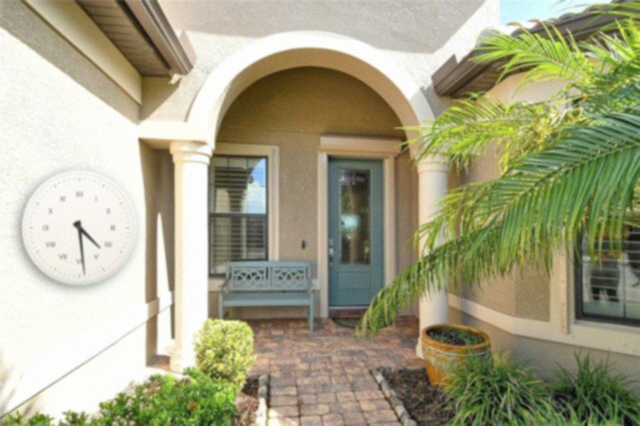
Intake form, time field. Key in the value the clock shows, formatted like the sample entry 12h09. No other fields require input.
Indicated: 4h29
